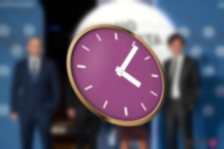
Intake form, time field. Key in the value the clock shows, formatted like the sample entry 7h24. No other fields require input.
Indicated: 4h06
